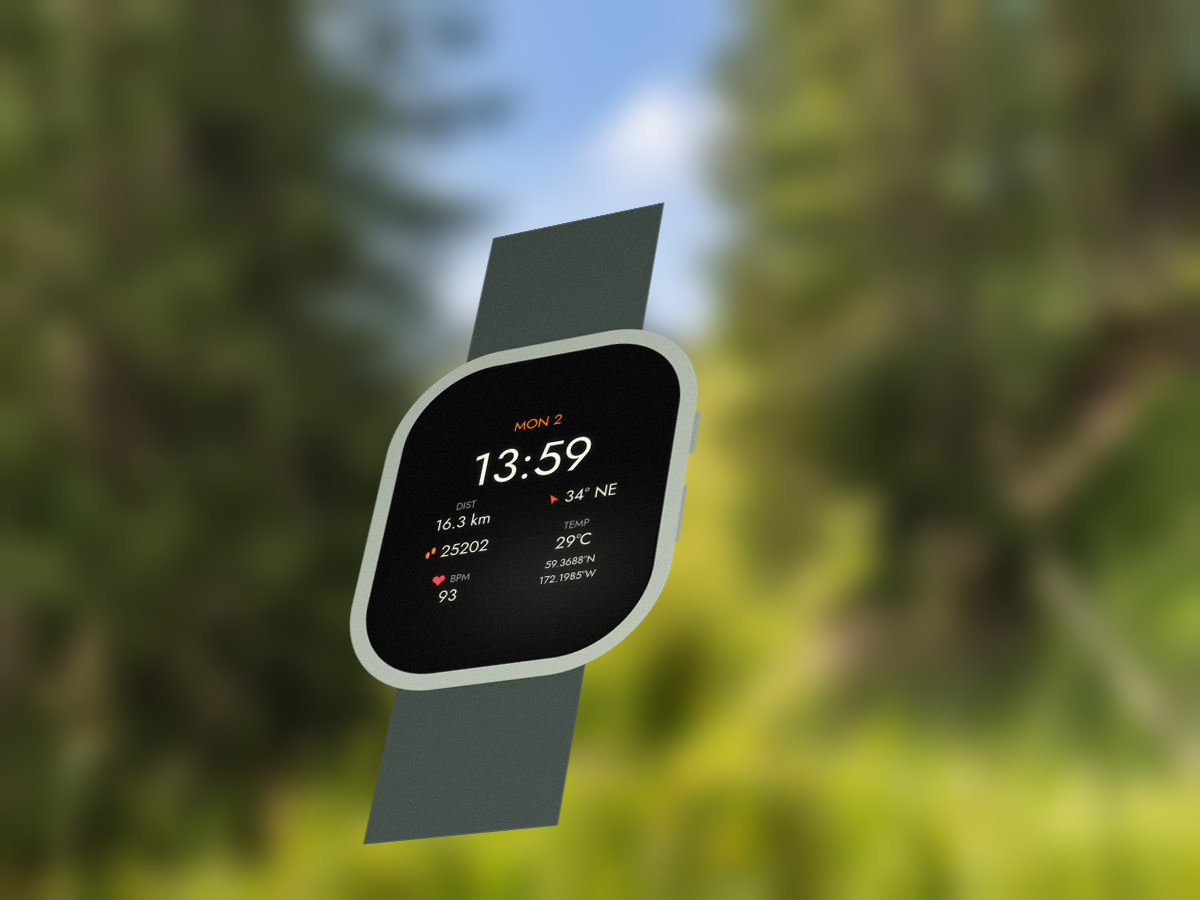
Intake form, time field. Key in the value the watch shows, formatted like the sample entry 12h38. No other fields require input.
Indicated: 13h59
